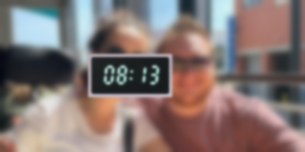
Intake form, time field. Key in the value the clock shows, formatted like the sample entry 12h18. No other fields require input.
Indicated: 8h13
